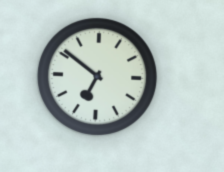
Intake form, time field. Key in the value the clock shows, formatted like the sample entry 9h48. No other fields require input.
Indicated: 6h51
